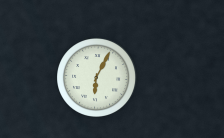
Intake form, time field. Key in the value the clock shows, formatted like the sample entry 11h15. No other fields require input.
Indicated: 6h04
